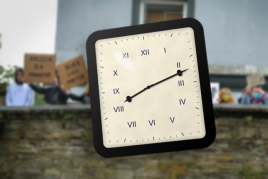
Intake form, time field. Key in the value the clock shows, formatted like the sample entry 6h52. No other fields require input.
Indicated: 8h12
